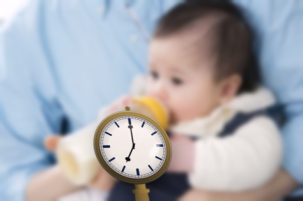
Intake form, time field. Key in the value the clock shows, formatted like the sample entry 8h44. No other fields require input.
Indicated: 7h00
